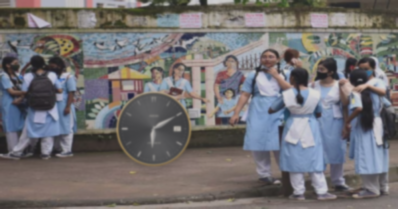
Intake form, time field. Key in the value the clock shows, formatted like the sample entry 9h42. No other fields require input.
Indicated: 6h10
